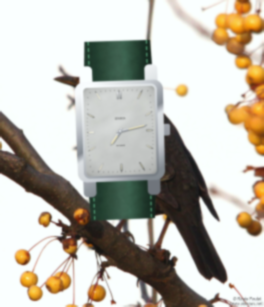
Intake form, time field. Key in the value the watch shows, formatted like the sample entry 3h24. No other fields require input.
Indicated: 7h13
